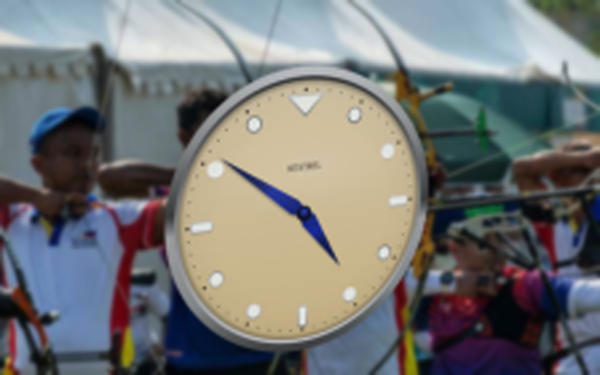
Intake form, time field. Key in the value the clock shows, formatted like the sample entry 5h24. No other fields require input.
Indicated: 4h51
